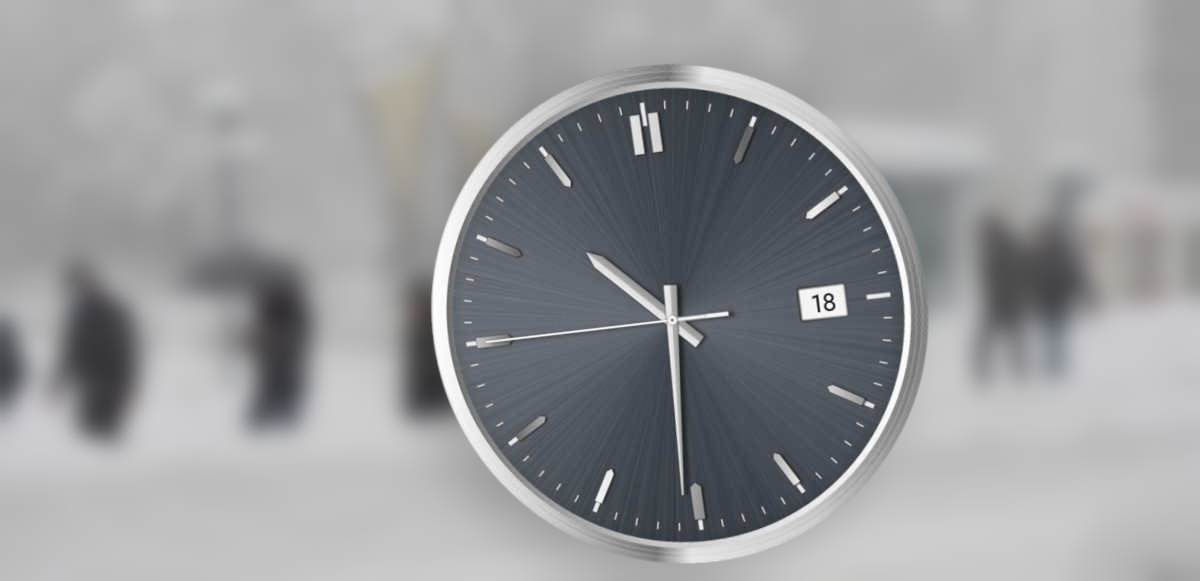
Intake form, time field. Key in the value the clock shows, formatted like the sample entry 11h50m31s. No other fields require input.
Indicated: 10h30m45s
